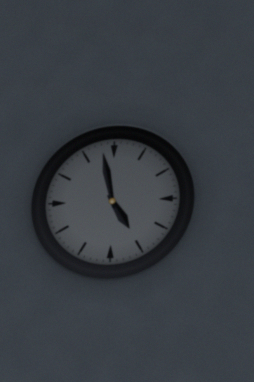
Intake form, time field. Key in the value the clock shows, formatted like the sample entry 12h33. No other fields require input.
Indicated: 4h58
